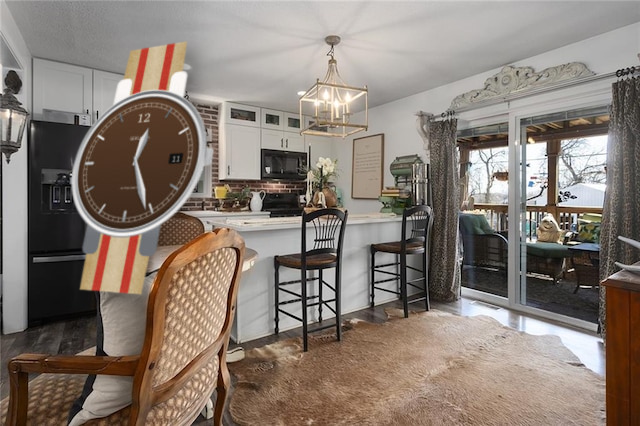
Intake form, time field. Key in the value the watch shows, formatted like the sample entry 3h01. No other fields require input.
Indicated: 12h26
